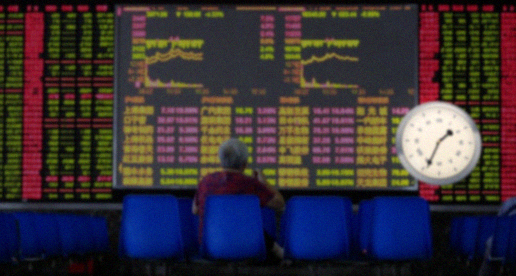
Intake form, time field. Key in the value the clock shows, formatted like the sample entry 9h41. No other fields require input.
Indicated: 1h34
